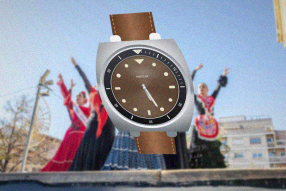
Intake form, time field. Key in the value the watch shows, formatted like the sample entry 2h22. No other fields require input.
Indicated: 5h26
